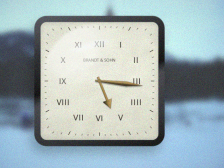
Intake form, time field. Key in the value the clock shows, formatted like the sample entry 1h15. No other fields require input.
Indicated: 5h16
